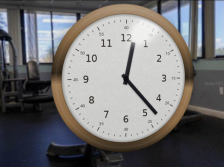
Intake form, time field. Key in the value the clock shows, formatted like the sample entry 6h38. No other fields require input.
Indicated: 12h23
